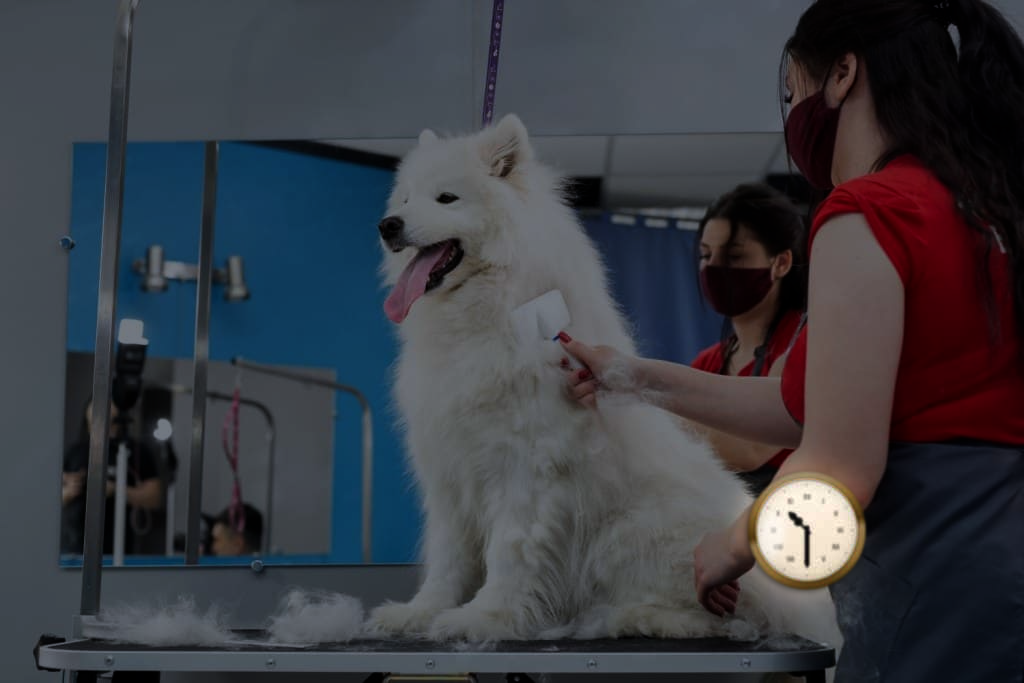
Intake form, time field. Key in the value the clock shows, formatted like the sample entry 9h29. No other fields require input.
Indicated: 10h30
